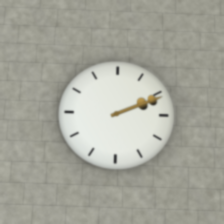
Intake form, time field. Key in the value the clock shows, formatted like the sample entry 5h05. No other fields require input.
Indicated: 2h11
